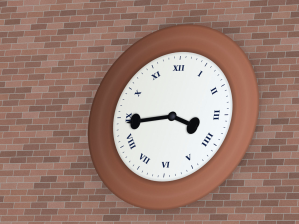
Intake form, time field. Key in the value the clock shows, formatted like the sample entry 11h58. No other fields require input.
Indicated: 3h44
